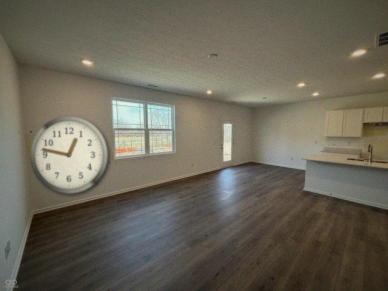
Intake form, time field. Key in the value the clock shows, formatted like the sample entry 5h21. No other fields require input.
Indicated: 12h47
